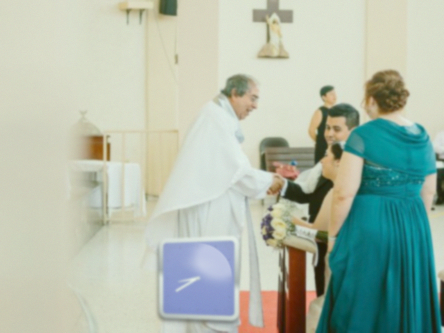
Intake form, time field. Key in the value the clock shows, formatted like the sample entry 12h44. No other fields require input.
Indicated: 8h40
